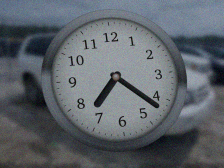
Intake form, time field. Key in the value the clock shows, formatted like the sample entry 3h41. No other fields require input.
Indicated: 7h22
